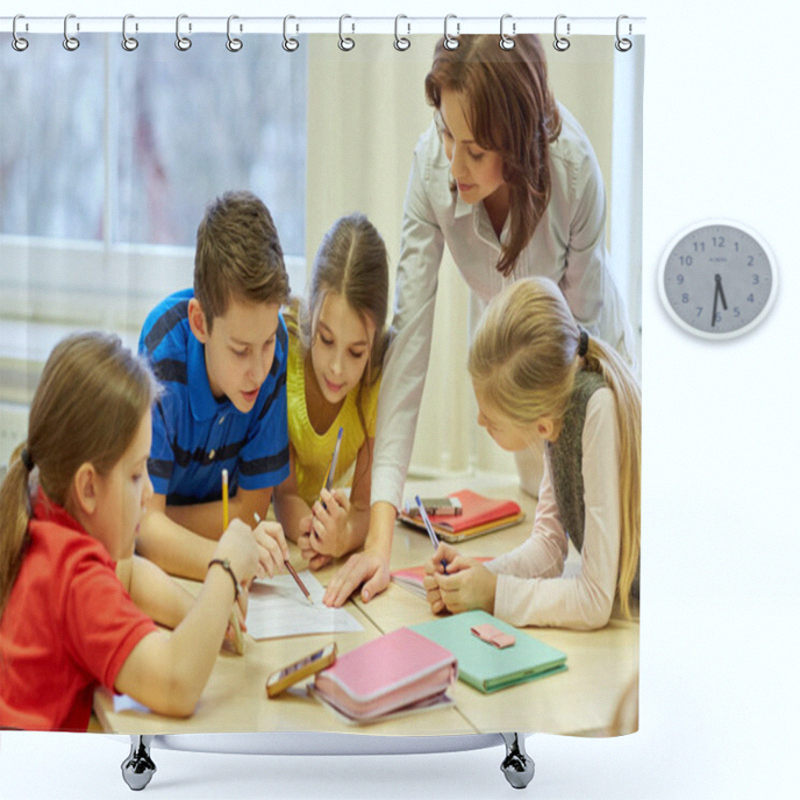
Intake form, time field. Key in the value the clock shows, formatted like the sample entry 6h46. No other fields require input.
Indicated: 5h31
